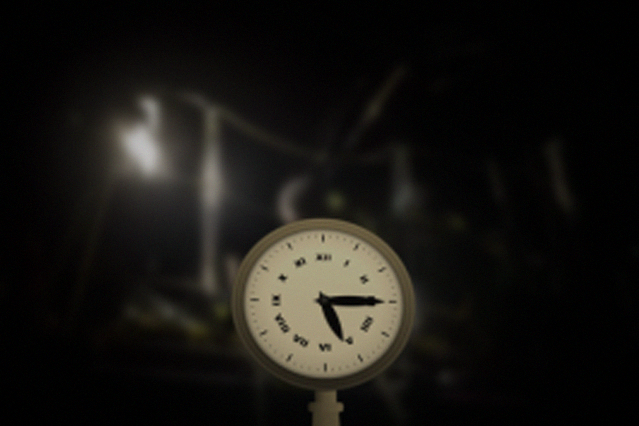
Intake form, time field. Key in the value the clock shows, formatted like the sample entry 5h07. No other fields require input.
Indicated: 5h15
